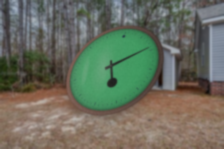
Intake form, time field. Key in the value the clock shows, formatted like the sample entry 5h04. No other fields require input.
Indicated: 5h09
